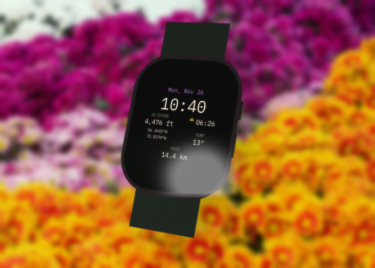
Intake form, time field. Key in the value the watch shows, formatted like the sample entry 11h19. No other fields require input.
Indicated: 10h40
